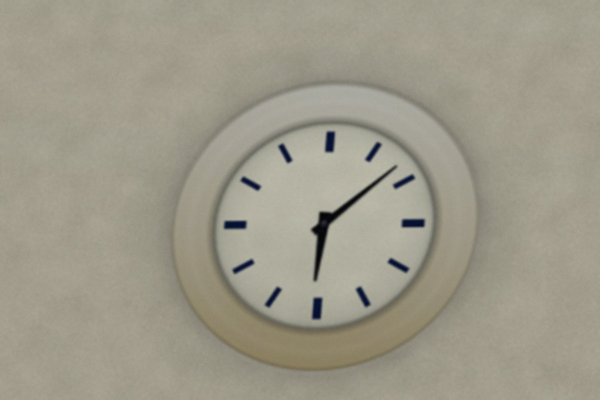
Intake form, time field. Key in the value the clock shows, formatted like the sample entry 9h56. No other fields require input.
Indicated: 6h08
